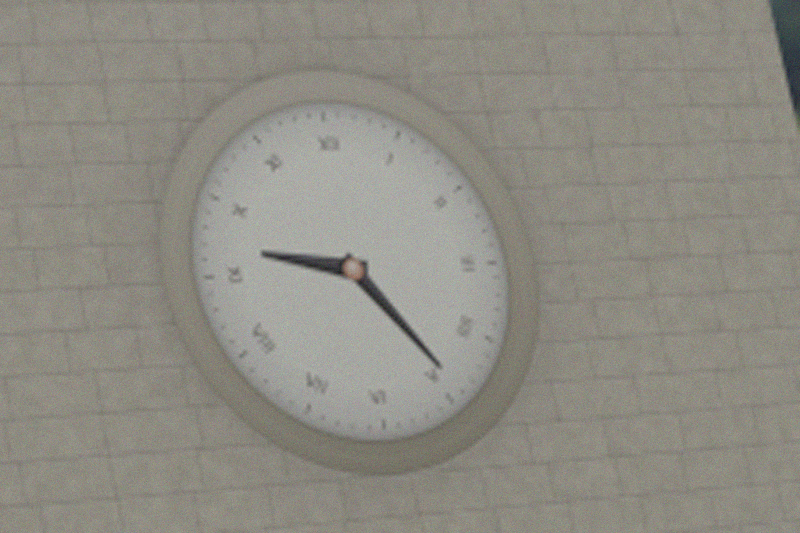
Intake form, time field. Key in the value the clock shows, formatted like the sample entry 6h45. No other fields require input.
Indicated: 9h24
